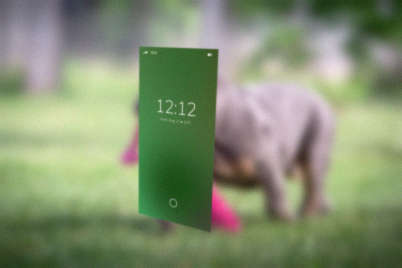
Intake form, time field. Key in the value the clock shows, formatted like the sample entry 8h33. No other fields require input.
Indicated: 12h12
